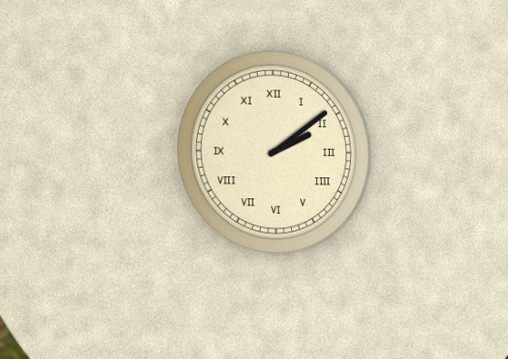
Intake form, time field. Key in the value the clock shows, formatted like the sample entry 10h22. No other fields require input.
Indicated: 2h09
